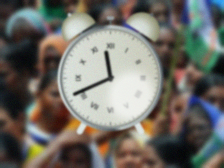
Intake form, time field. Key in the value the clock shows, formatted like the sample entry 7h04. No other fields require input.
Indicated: 11h41
